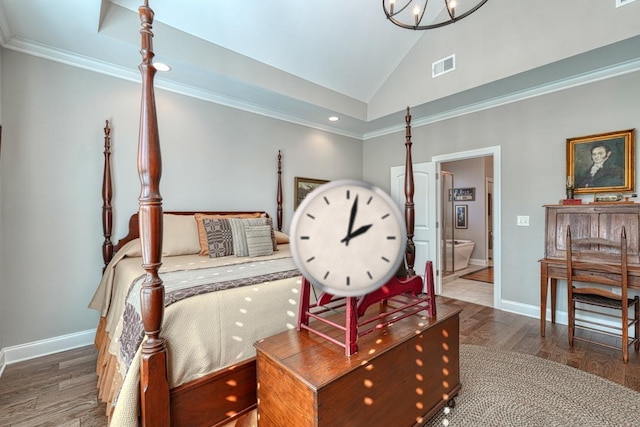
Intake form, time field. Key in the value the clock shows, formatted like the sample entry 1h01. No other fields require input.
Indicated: 2h02
